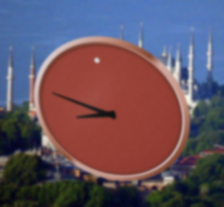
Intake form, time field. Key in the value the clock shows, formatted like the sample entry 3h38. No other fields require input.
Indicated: 8h49
